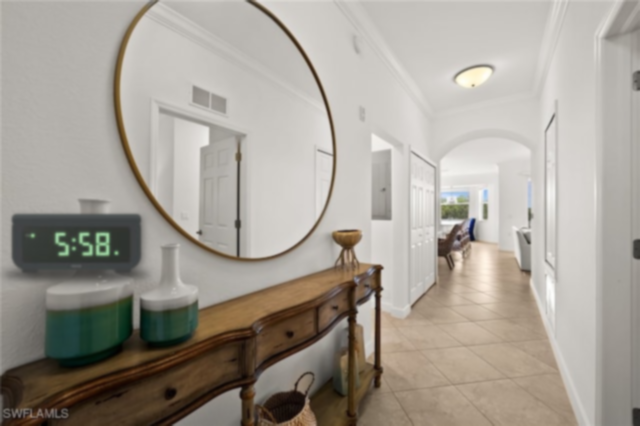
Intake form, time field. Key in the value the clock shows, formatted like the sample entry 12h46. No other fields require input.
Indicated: 5h58
